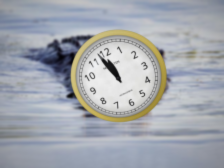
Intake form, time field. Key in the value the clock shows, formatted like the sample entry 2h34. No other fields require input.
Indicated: 11h58
